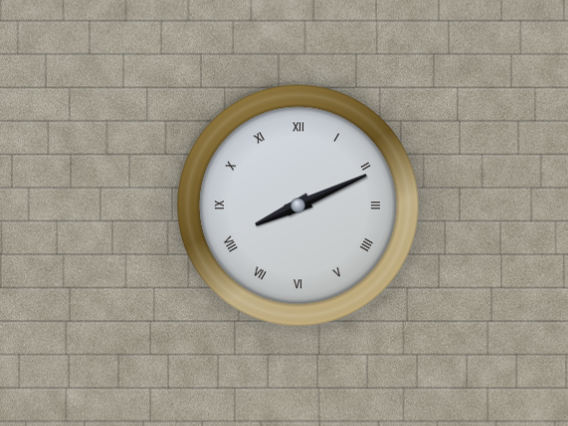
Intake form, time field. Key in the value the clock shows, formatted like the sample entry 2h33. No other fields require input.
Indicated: 8h11
